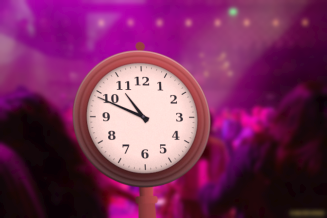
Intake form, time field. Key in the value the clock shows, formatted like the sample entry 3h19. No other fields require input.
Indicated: 10h49
